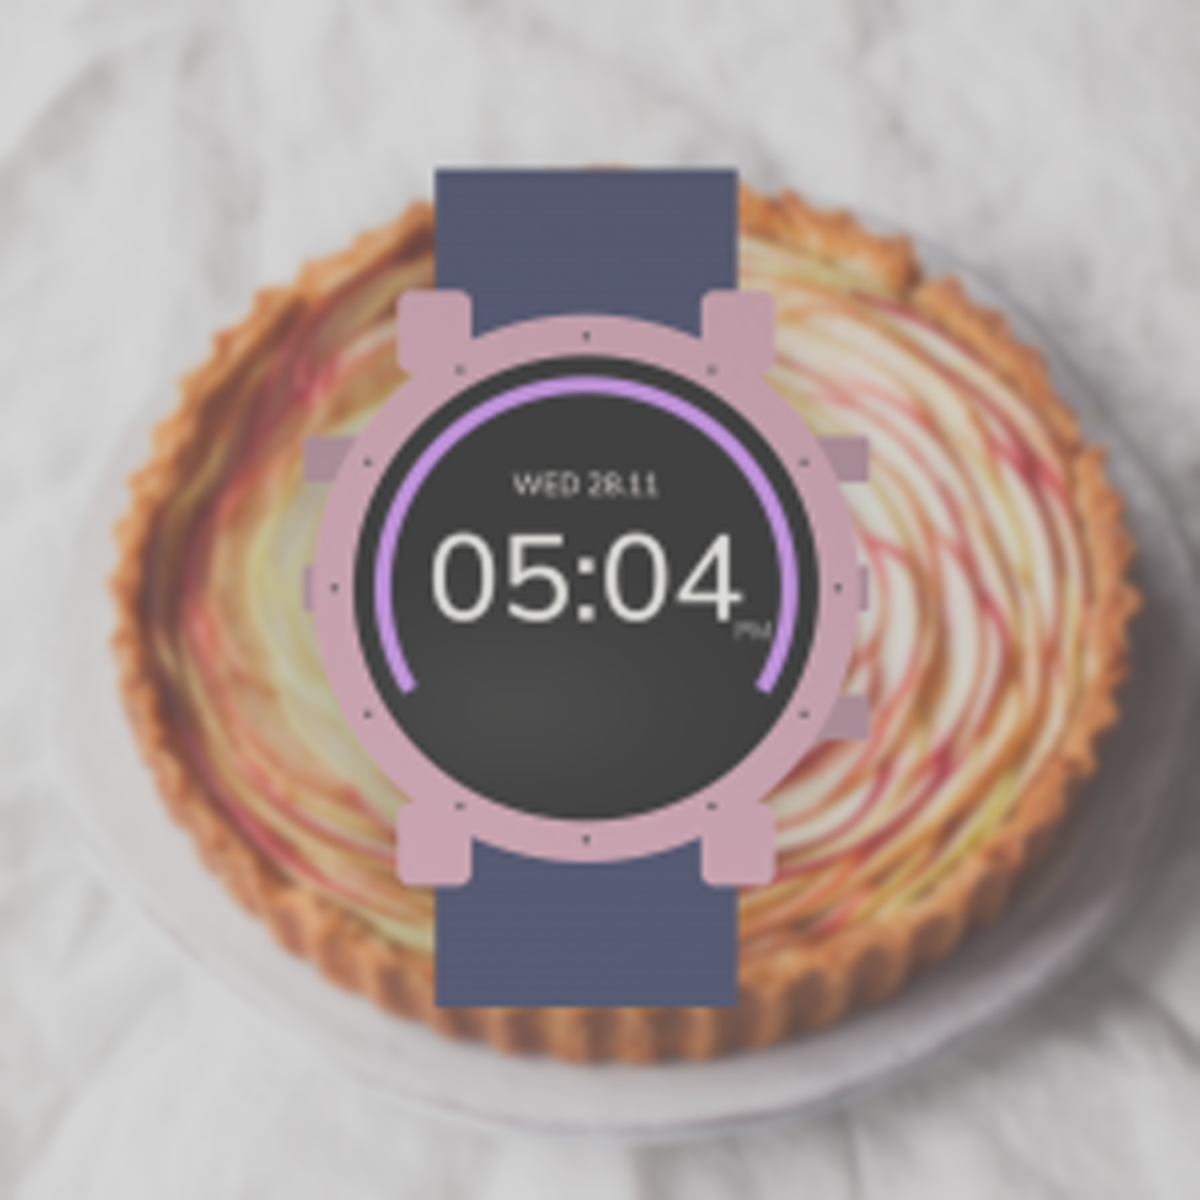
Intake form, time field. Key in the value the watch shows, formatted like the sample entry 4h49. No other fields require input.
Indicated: 5h04
